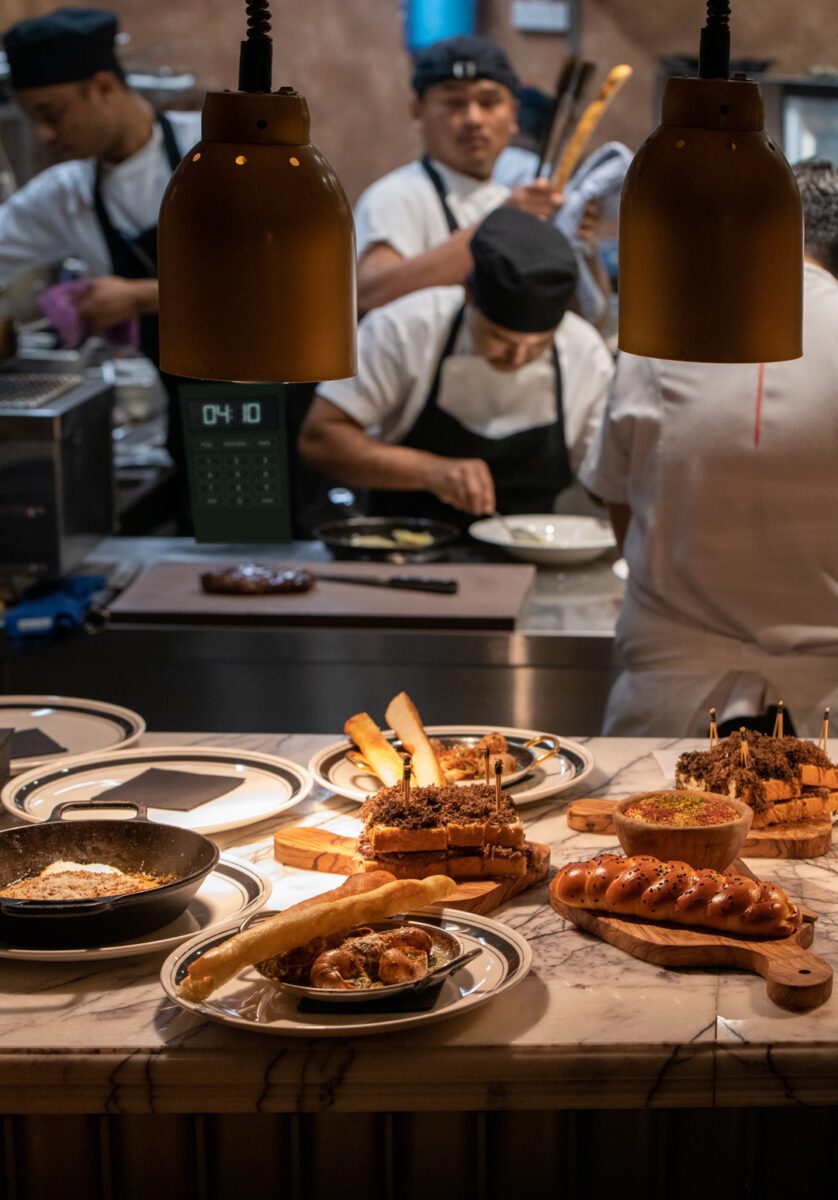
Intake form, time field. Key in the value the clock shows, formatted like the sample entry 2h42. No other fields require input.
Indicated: 4h10
